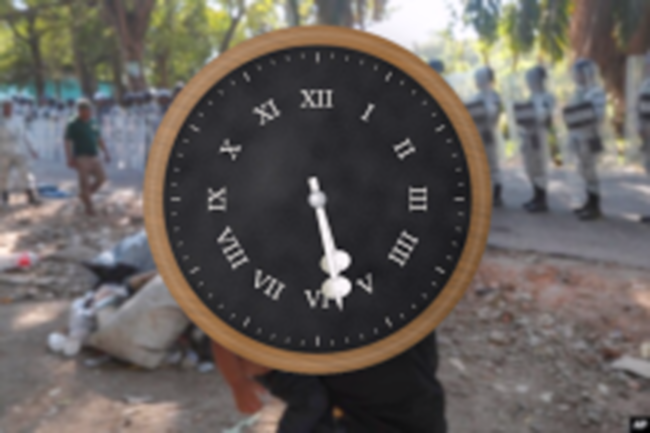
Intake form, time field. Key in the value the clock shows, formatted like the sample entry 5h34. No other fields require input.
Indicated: 5h28
